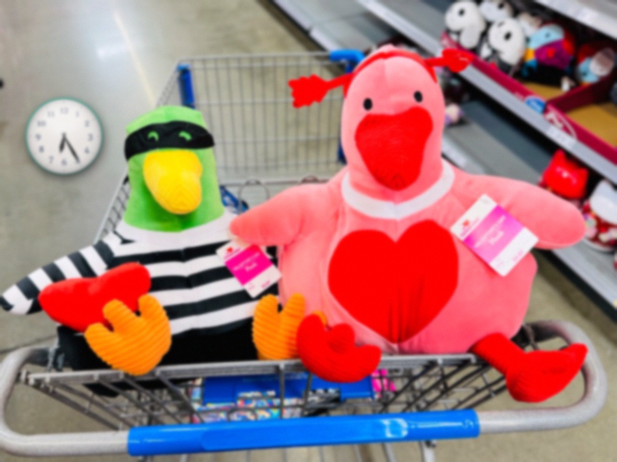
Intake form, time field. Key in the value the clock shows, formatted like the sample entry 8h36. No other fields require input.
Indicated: 6h25
